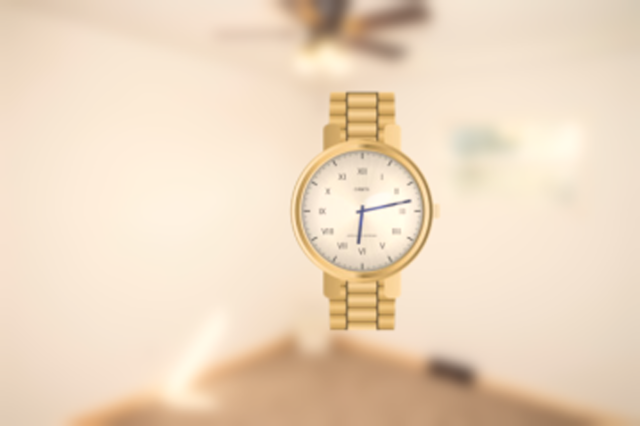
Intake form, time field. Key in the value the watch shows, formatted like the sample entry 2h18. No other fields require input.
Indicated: 6h13
